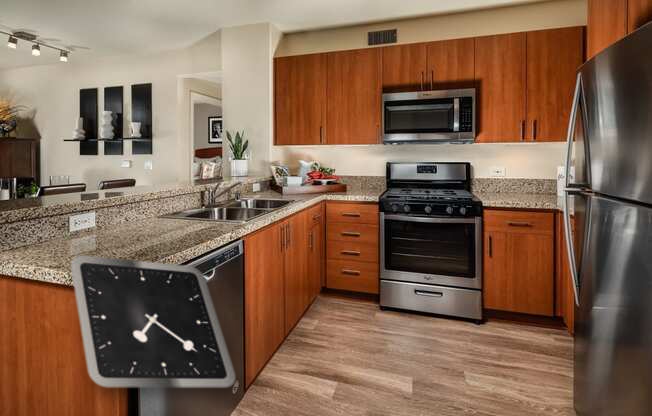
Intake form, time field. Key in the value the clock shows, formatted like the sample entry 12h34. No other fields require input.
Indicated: 7h22
